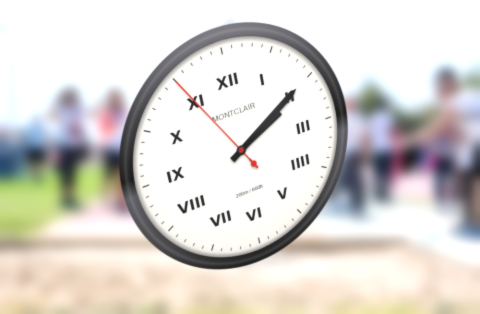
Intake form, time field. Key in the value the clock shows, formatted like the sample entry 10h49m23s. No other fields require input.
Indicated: 2h09m55s
